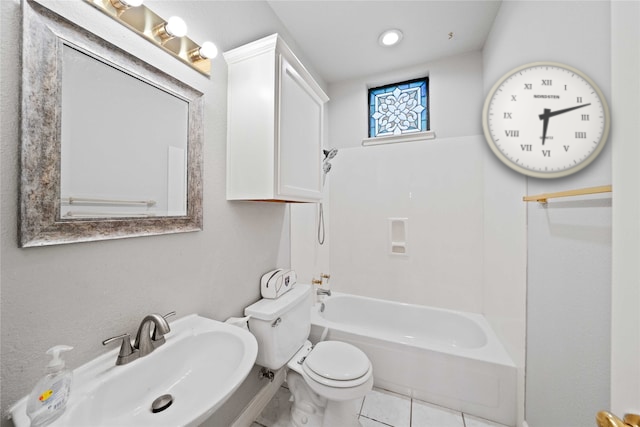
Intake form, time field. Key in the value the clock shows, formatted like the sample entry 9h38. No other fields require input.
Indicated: 6h12
